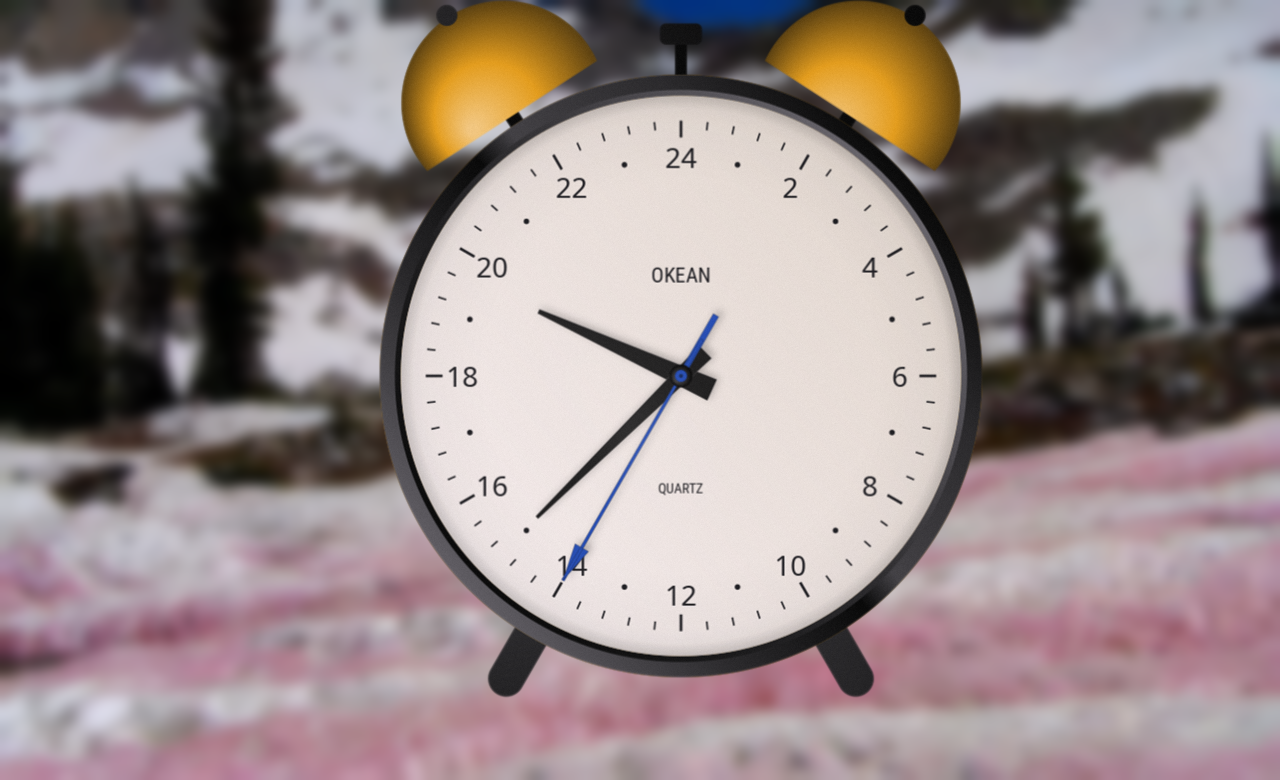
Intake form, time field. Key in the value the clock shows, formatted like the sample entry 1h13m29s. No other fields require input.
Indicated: 19h37m35s
